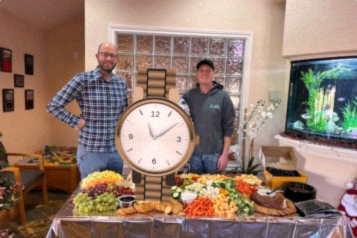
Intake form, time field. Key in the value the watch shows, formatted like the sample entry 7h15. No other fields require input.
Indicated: 11h09
